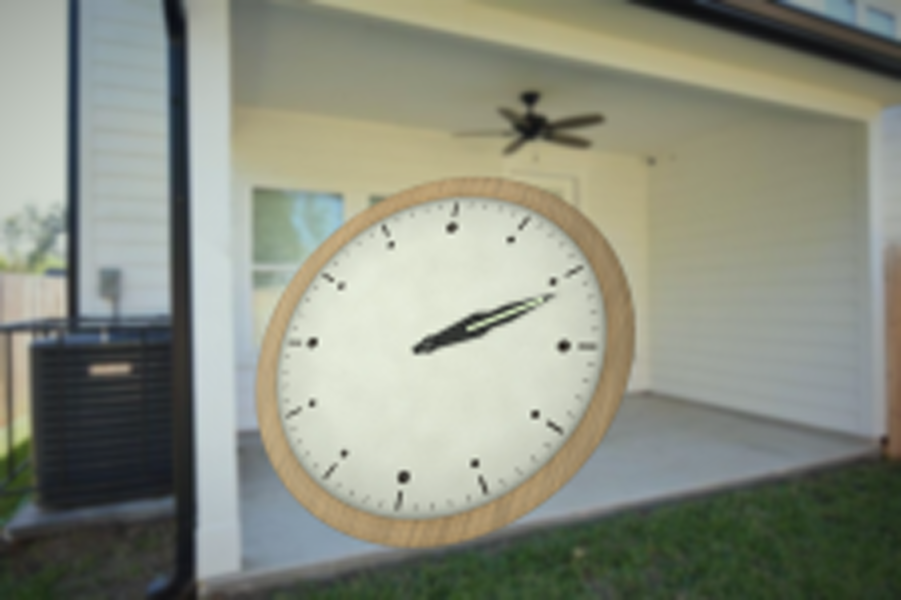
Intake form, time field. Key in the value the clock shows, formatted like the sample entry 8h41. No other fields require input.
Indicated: 2h11
